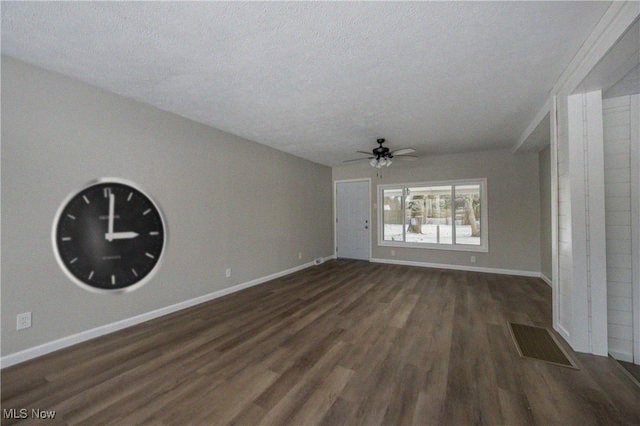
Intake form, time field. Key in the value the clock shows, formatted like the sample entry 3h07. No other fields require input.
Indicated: 3h01
